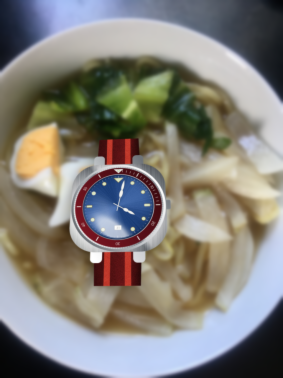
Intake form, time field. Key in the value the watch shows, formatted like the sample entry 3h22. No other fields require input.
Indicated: 4h02
